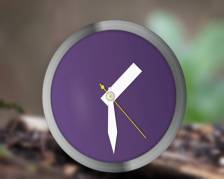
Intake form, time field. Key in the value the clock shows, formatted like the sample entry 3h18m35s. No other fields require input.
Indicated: 1h29m23s
